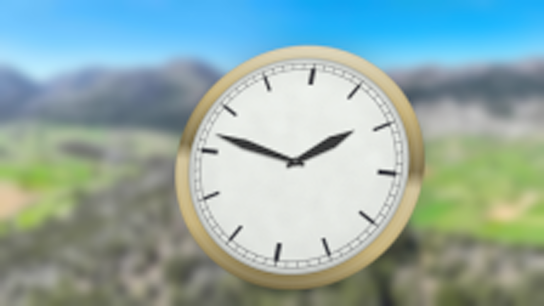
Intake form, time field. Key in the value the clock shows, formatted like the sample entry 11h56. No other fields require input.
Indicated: 1h47
